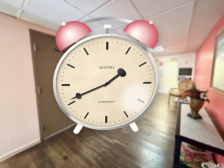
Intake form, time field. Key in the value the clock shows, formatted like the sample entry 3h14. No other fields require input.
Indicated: 1h41
